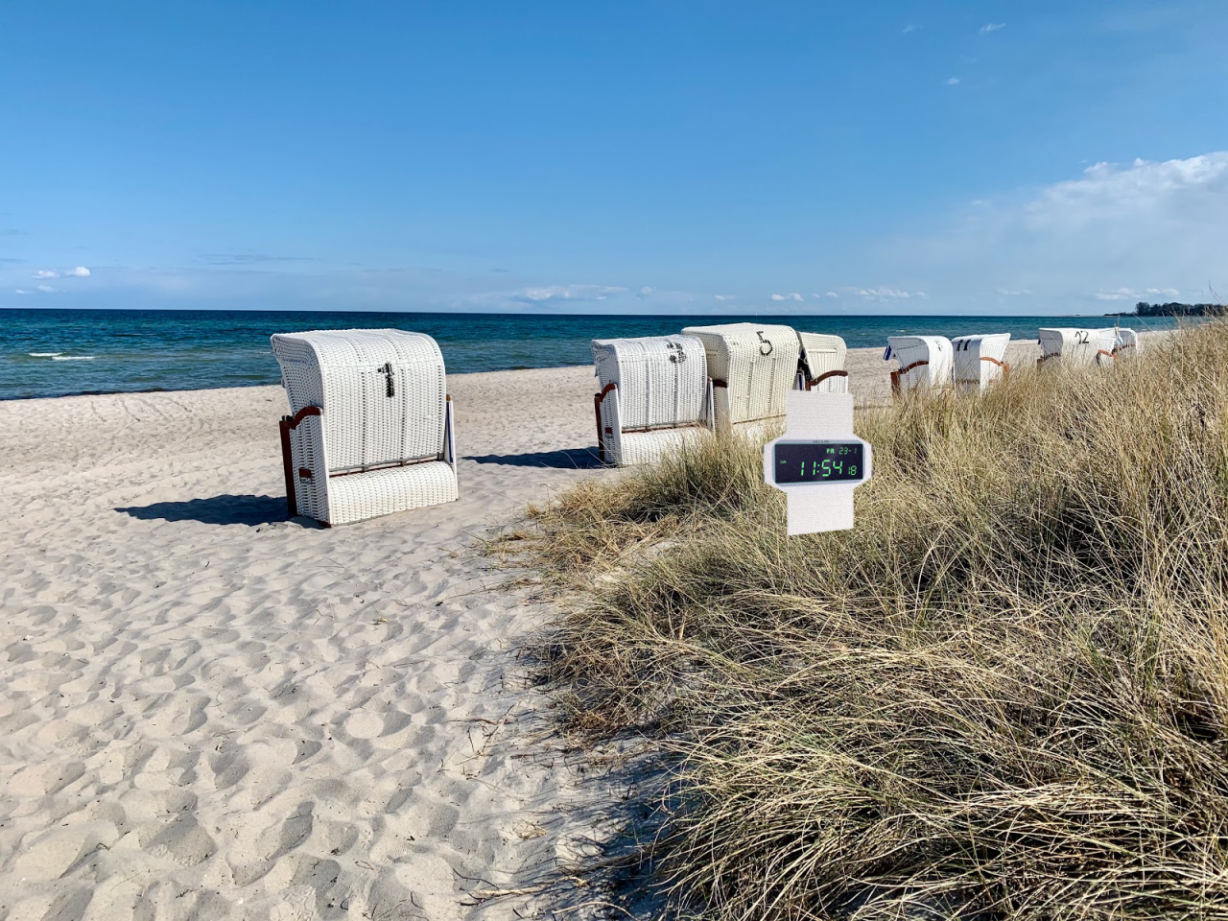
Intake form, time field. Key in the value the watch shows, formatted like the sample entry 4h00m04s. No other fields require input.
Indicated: 11h54m18s
